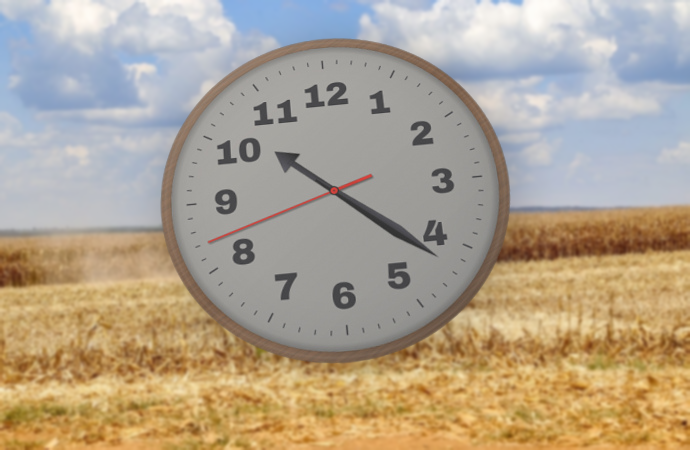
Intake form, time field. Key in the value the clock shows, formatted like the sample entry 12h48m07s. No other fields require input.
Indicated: 10h21m42s
